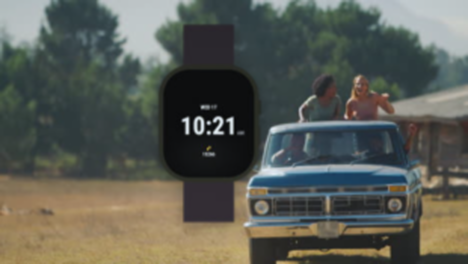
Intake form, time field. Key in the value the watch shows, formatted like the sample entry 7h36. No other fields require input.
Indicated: 10h21
